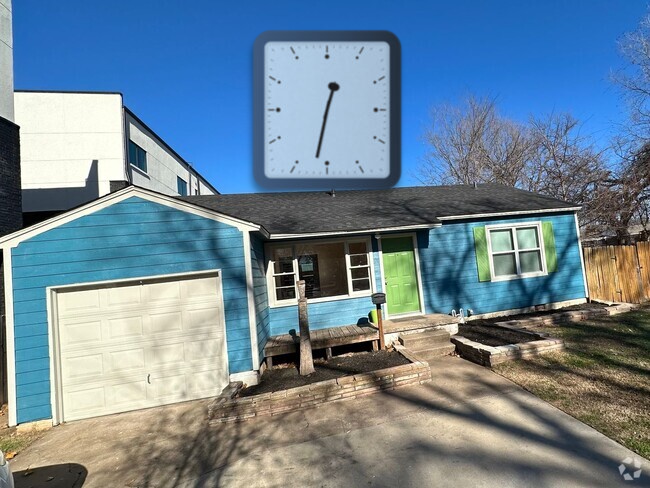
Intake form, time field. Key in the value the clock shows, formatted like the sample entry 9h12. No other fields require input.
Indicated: 12h32
